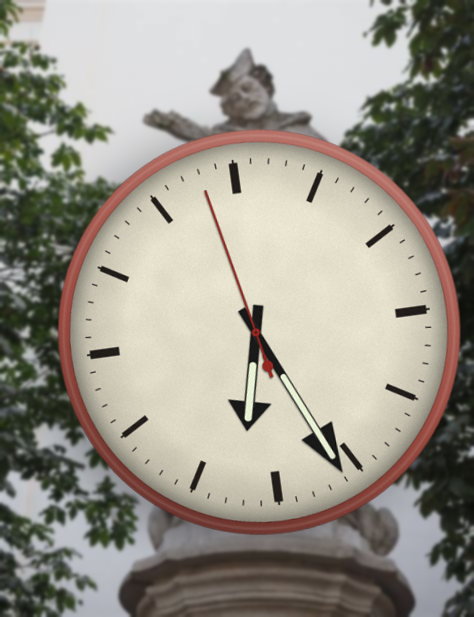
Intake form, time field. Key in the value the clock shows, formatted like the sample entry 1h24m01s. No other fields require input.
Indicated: 6h25m58s
